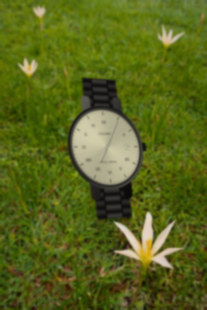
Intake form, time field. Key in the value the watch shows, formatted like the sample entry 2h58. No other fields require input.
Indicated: 7h05
